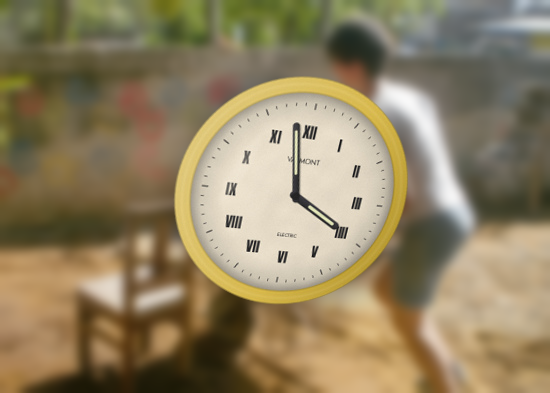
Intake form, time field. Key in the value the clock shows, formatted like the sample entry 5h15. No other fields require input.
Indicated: 3h58
